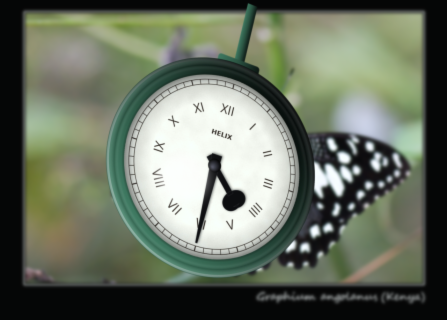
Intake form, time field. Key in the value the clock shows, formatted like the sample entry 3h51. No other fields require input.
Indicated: 4h30
